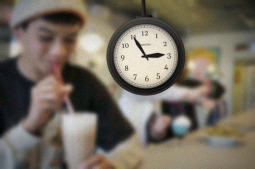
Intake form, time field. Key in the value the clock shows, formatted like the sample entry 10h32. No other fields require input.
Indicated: 2h55
